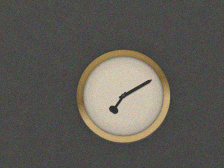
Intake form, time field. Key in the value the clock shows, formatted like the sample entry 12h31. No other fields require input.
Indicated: 7h10
